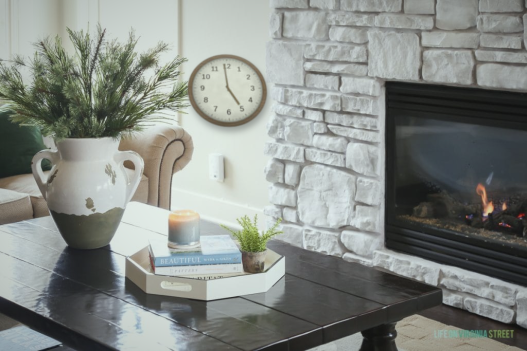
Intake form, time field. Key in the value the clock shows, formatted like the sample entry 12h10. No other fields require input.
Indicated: 4h59
